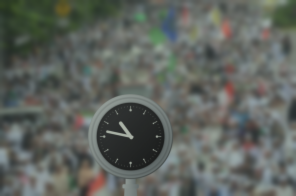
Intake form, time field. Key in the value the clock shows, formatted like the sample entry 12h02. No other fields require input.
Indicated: 10h47
